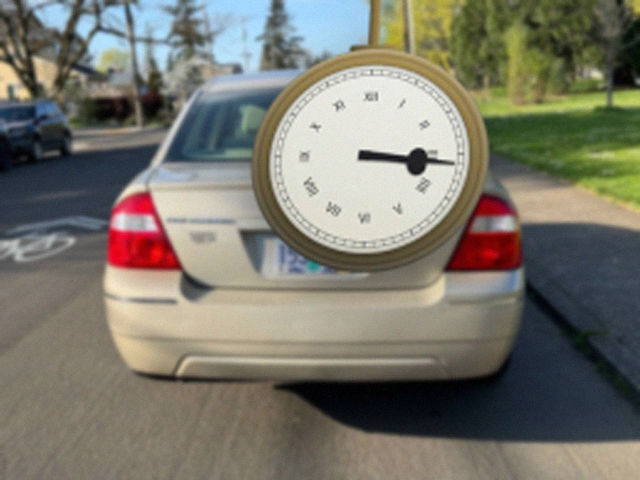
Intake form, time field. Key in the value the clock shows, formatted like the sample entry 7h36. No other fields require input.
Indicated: 3h16
